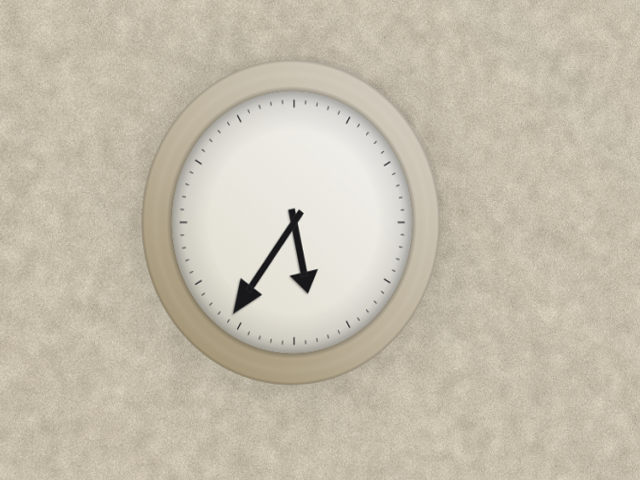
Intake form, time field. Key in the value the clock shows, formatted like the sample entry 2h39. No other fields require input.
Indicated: 5h36
